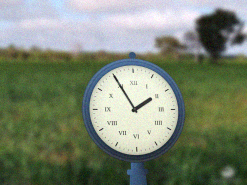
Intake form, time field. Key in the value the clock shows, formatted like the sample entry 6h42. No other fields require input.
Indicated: 1h55
